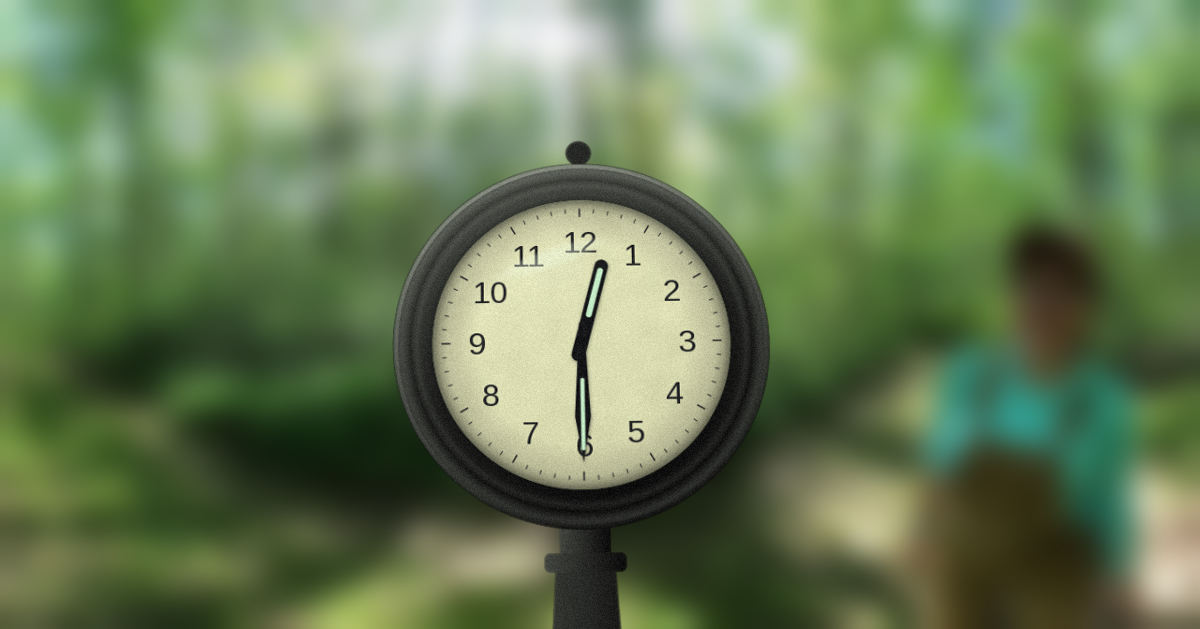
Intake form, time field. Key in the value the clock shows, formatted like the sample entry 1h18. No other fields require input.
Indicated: 12h30
